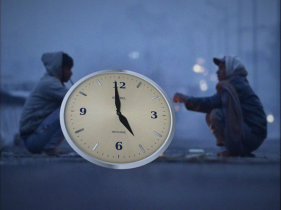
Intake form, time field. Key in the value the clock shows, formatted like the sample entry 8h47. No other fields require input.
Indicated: 4h59
